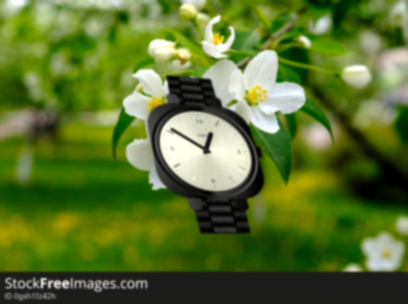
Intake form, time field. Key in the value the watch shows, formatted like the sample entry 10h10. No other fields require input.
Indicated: 12h51
